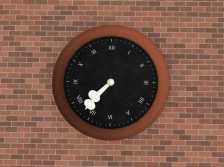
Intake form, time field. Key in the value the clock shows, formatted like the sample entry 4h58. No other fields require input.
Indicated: 7h37
